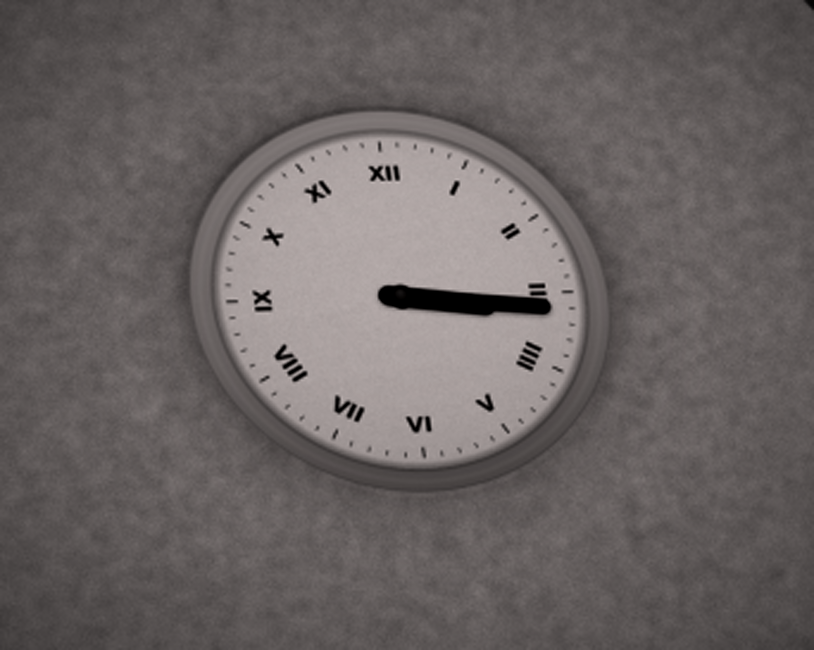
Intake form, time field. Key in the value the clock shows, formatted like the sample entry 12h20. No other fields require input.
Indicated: 3h16
